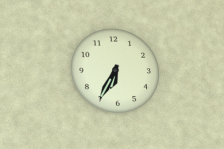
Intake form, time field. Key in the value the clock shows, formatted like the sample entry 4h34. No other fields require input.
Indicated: 6h35
